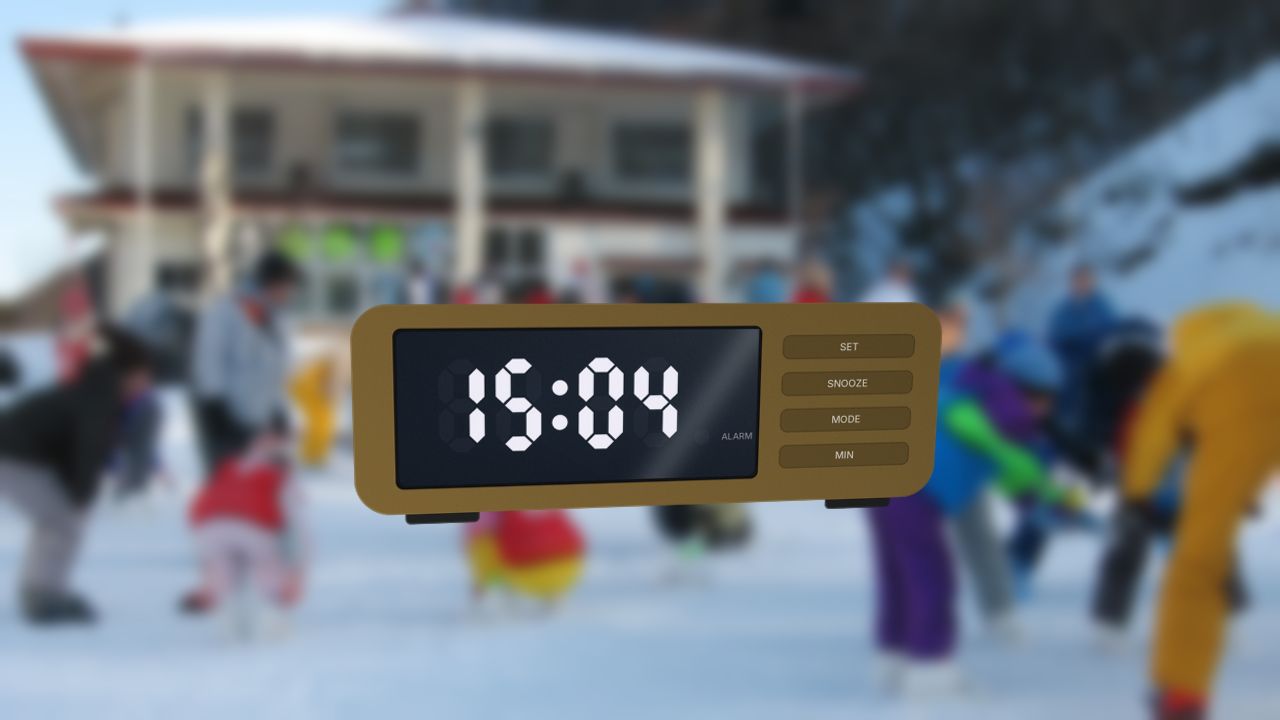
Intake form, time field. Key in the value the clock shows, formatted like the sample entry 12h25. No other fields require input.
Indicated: 15h04
